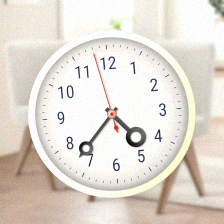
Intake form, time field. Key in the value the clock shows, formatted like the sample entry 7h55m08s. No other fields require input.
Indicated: 4h36m58s
